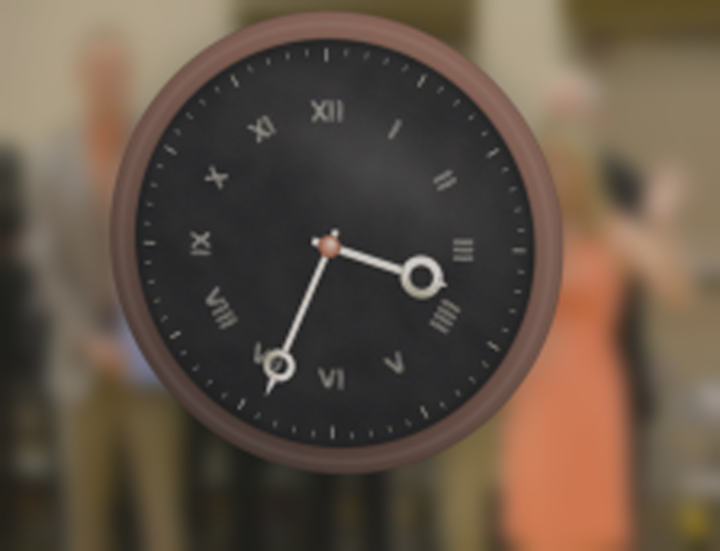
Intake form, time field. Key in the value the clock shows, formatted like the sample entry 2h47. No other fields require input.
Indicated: 3h34
